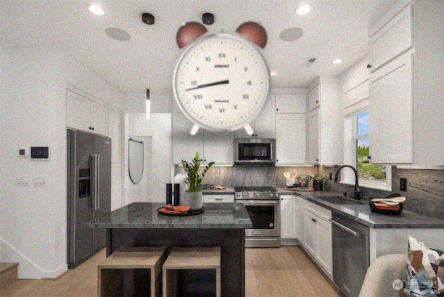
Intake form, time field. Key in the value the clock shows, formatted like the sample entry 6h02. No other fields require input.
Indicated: 8h43
